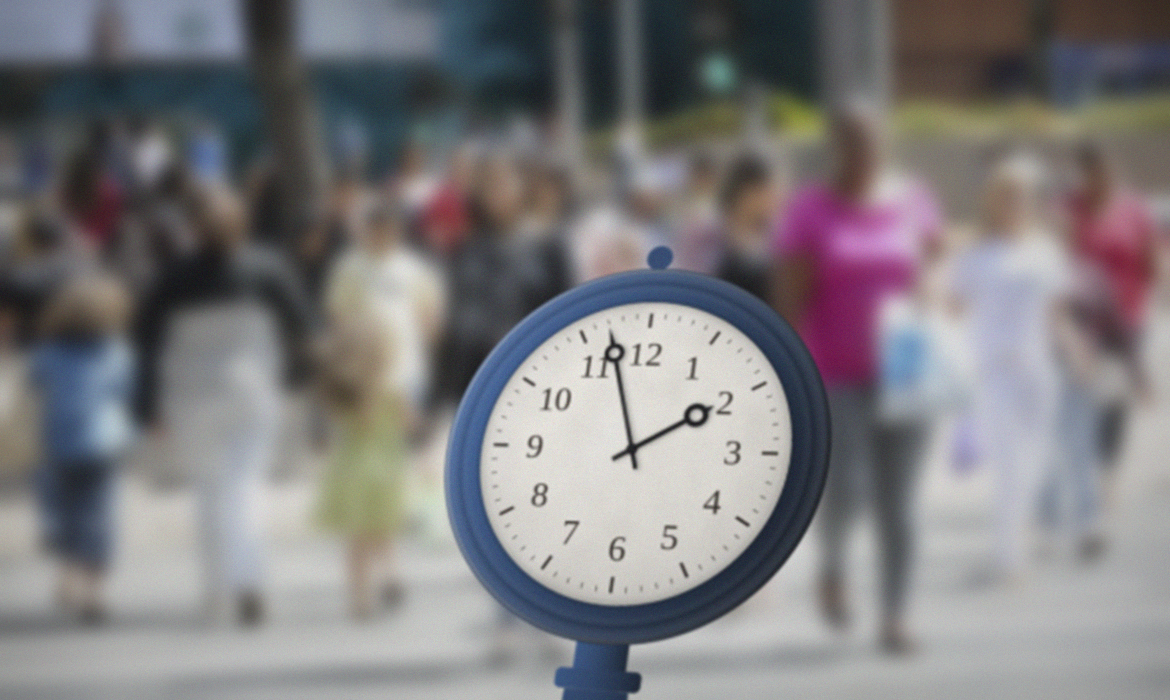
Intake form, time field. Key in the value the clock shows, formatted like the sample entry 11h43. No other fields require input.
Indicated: 1h57
